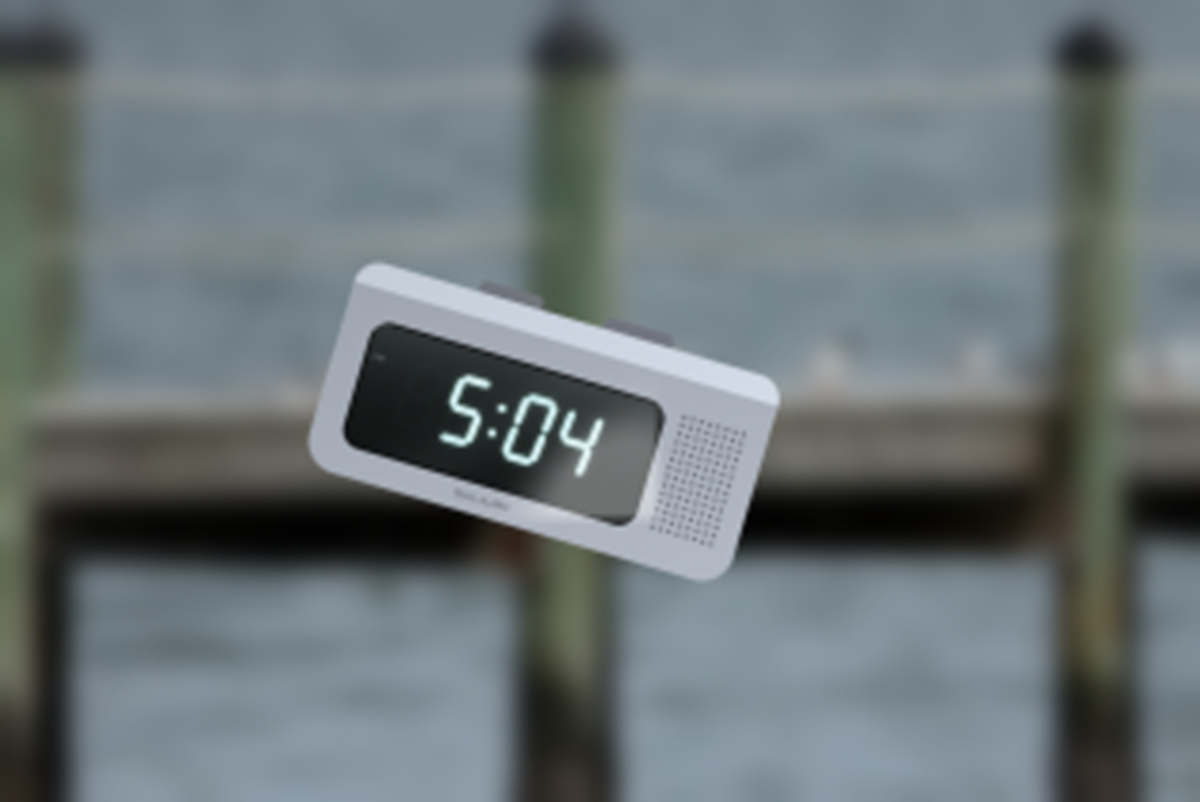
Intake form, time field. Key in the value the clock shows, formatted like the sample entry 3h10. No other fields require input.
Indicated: 5h04
